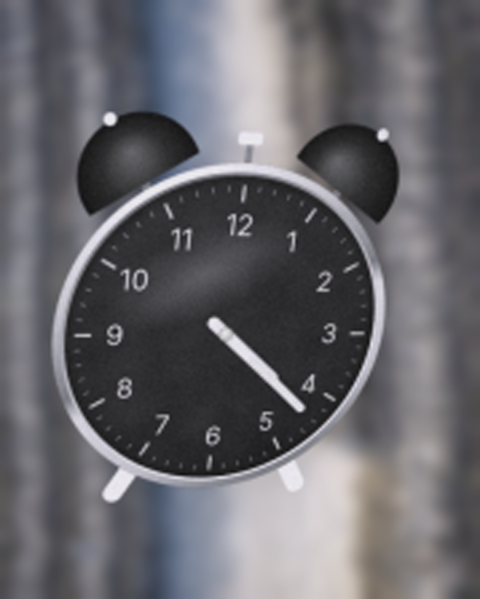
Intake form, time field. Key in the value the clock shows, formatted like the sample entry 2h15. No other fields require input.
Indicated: 4h22
